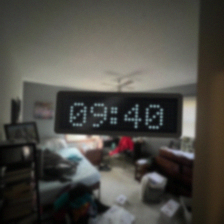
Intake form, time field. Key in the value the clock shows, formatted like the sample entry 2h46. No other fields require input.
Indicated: 9h40
